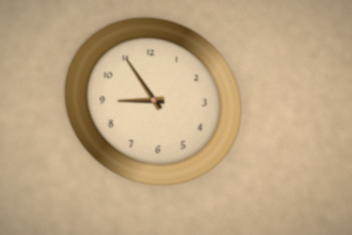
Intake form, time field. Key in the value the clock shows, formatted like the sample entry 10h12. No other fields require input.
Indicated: 8h55
